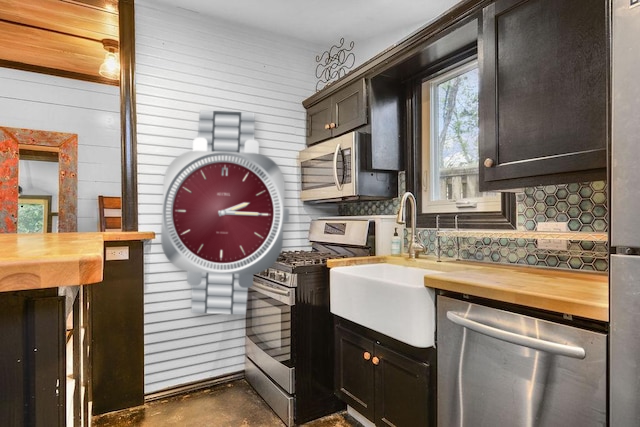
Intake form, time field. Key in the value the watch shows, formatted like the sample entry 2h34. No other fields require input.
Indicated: 2h15
